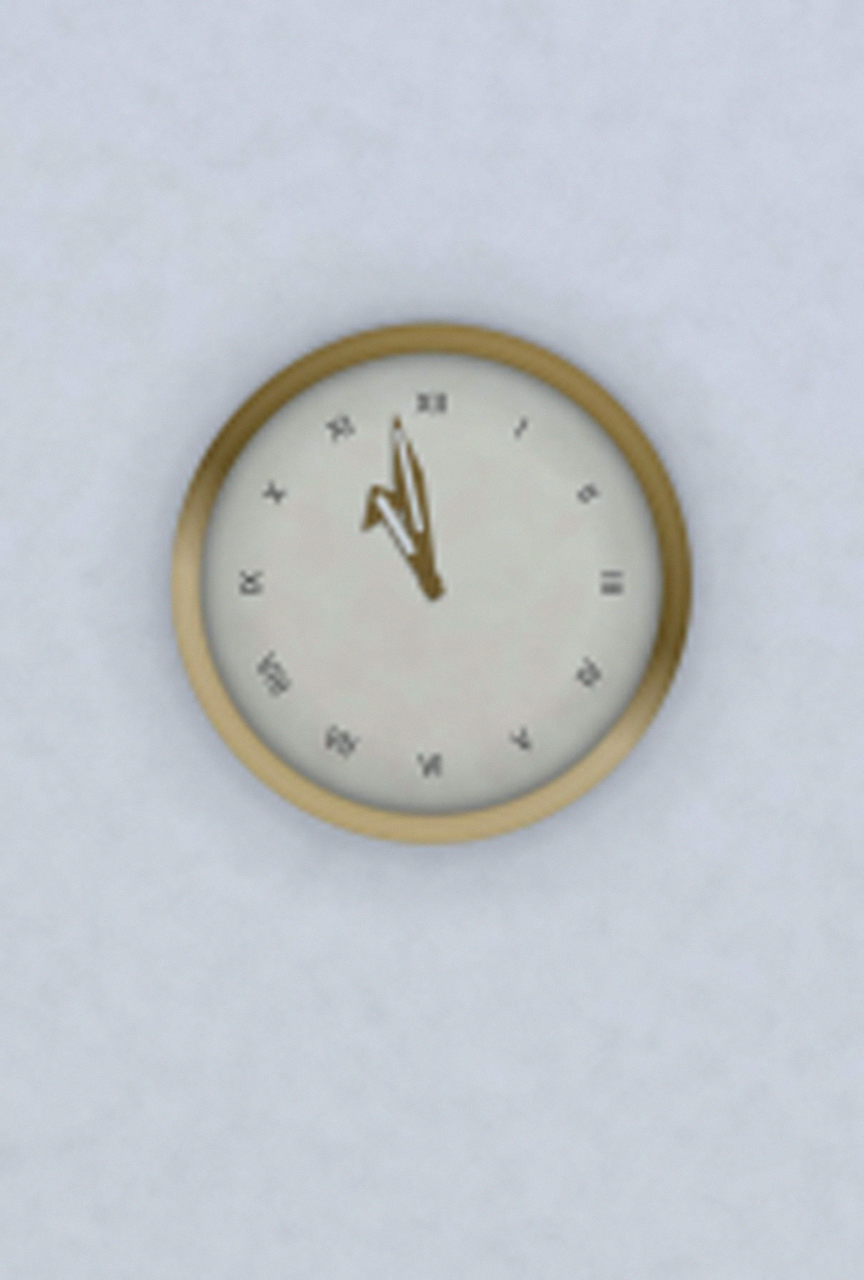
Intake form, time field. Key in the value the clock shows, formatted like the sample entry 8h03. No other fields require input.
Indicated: 10h58
